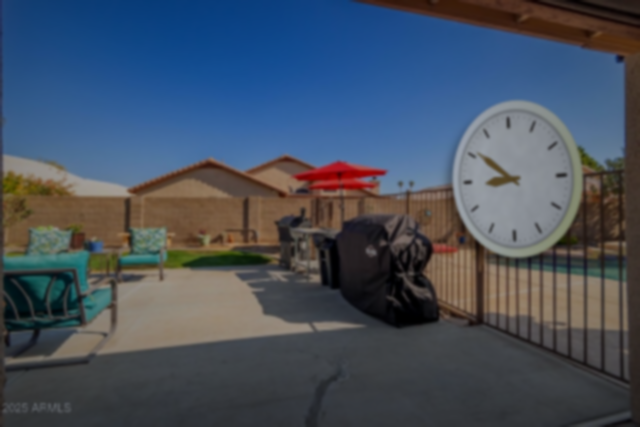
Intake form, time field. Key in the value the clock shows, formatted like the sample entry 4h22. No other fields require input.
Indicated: 8h51
